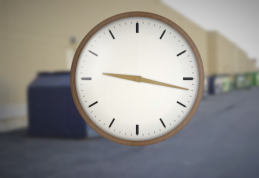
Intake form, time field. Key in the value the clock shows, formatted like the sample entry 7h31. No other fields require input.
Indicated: 9h17
